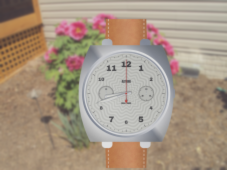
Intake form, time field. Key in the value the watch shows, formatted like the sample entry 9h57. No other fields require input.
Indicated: 8h42
